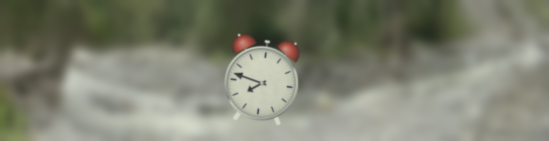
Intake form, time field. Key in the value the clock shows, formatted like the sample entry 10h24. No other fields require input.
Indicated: 7h47
